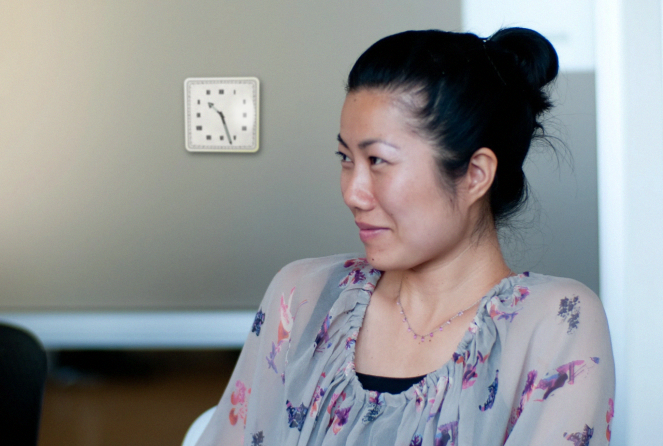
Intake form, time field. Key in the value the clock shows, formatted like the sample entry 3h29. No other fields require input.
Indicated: 10h27
